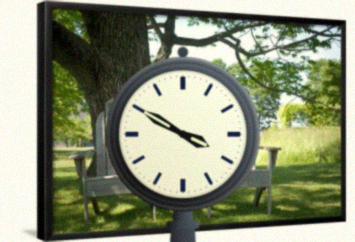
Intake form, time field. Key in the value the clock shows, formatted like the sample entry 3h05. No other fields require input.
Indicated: 3h50
